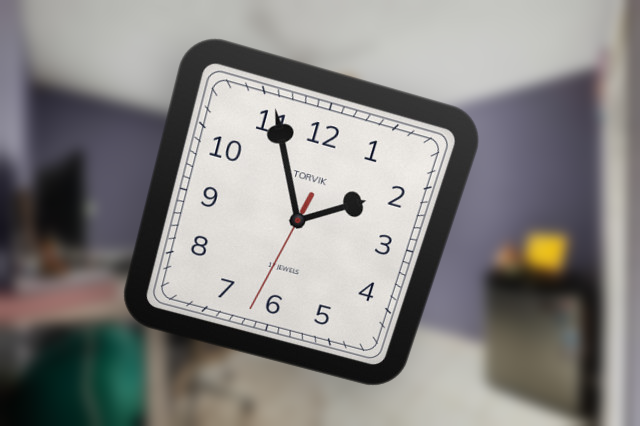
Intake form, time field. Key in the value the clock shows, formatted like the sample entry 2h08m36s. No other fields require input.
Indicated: 1h55m32s
